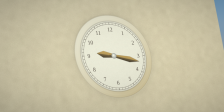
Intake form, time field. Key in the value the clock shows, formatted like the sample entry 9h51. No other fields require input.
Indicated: 9h17
